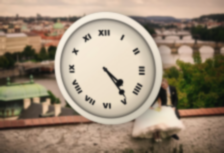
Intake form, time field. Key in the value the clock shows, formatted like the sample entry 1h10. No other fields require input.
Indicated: 4h24
